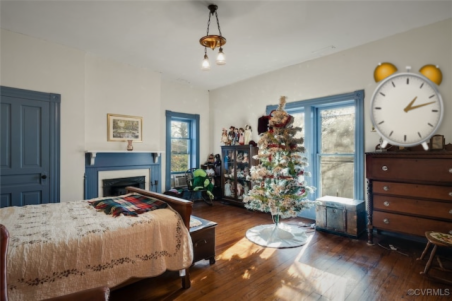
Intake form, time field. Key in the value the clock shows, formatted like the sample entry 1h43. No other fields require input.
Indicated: 1h12
